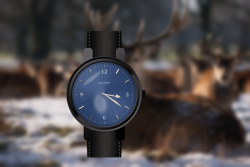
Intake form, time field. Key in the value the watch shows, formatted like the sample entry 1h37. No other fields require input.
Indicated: 3h21
